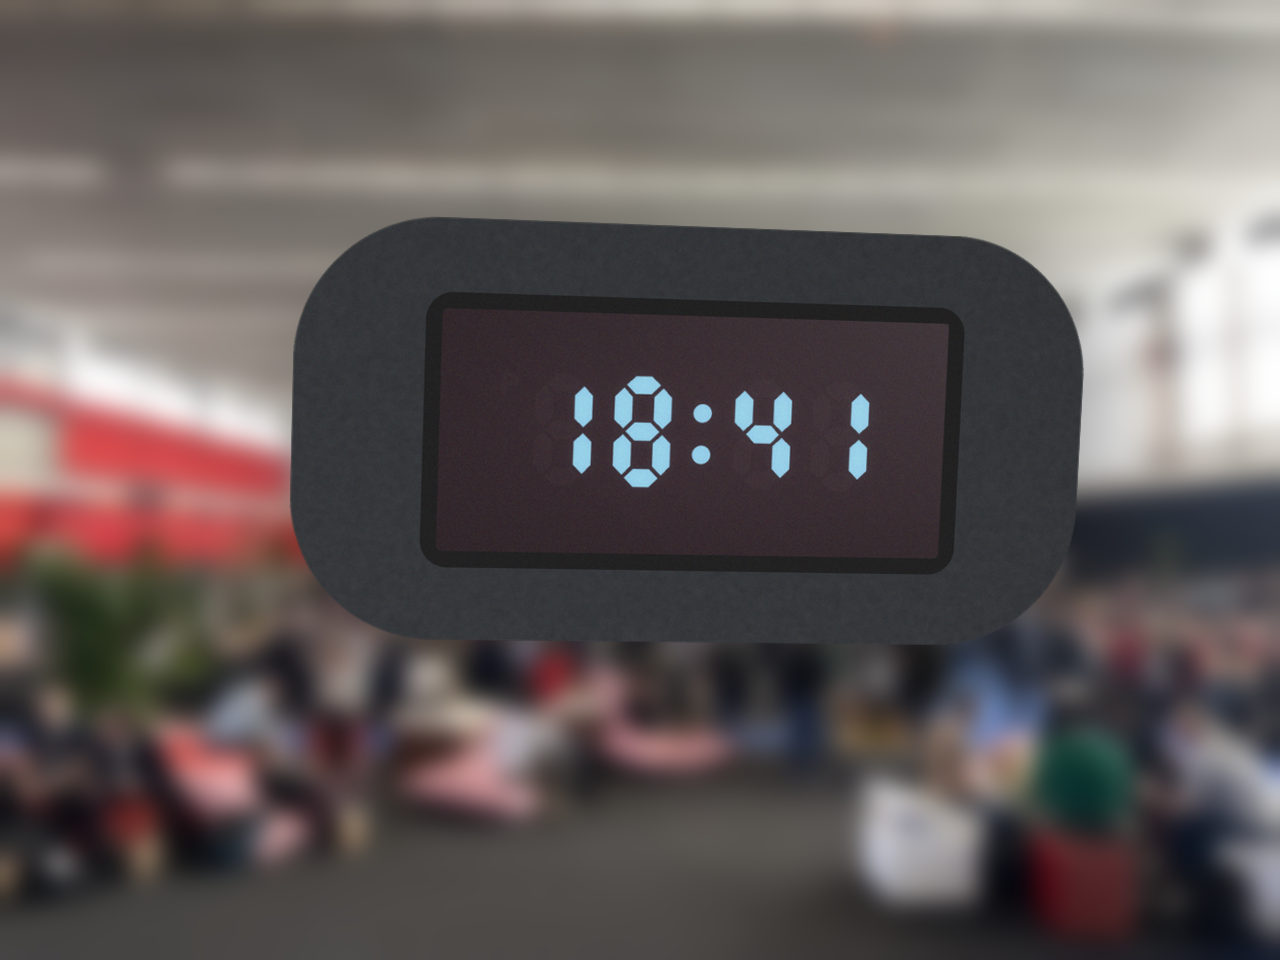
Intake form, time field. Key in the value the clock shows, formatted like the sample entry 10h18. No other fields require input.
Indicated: 18h41
